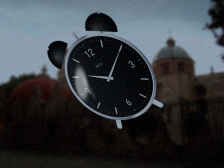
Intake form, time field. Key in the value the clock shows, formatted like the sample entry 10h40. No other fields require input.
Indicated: 10h10
